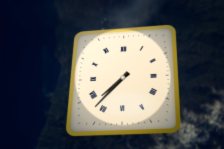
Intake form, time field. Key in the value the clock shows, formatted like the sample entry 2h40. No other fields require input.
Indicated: 7h37
